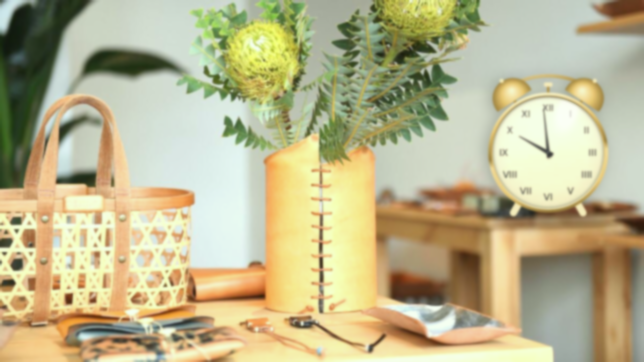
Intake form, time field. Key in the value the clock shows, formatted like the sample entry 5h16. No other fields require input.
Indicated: 9h59
